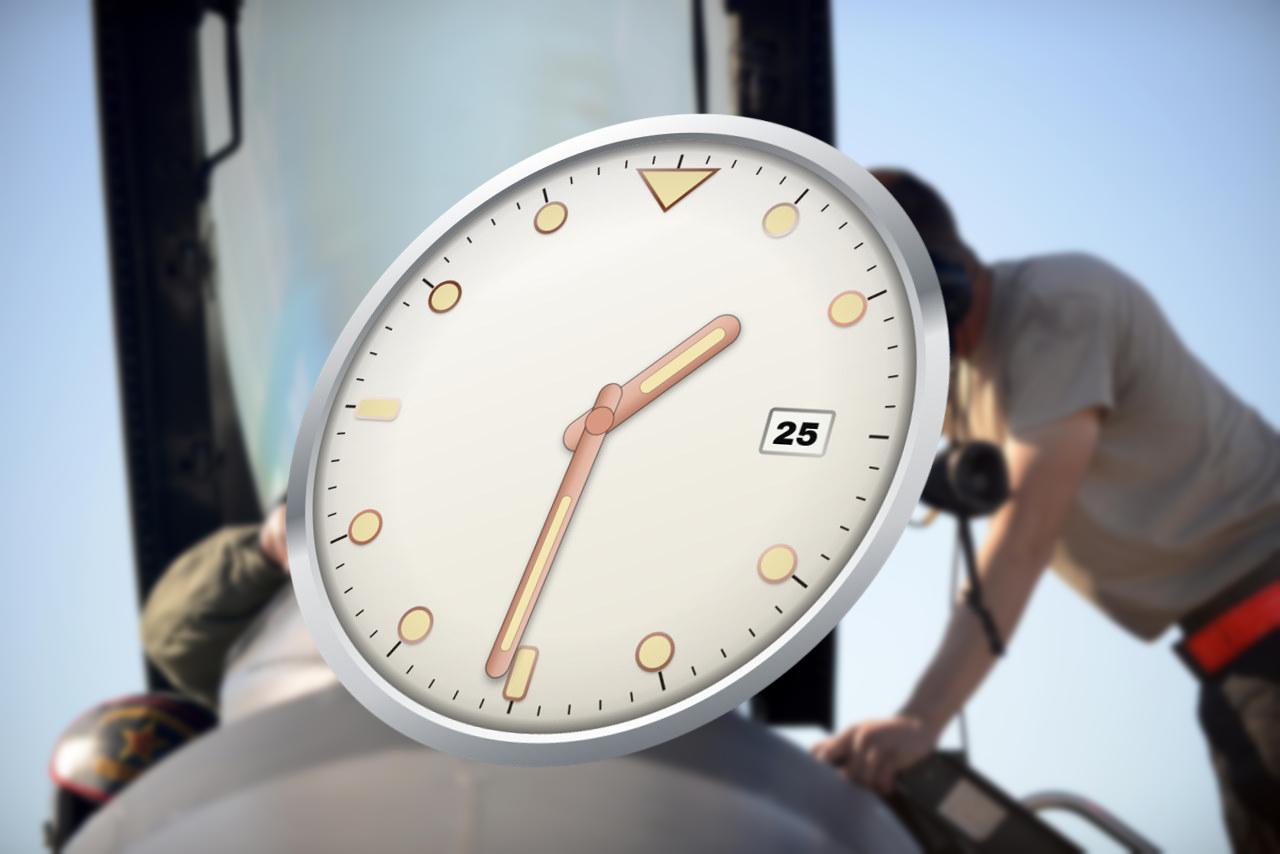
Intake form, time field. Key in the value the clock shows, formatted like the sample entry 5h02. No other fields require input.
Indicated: 1h31
